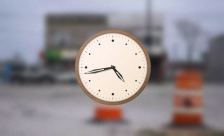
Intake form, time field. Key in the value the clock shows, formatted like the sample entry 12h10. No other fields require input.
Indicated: 4h43
